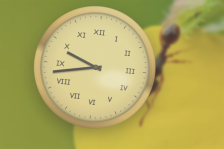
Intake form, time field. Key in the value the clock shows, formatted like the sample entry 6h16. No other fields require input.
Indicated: 9h43
